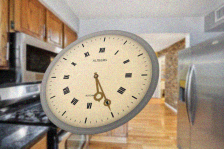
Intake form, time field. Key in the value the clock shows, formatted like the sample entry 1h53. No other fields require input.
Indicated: 5h25
